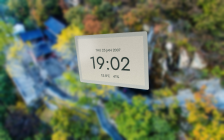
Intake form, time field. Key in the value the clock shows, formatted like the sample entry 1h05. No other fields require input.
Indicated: 19h02
